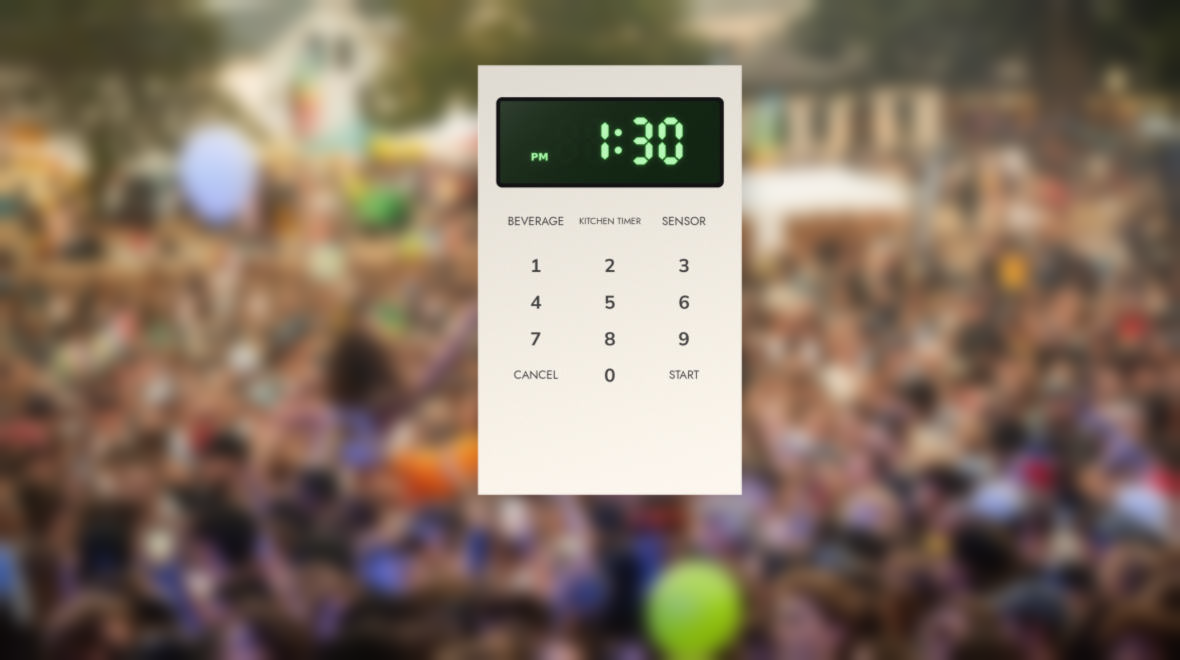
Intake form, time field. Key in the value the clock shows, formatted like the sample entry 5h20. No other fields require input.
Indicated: 1h30
